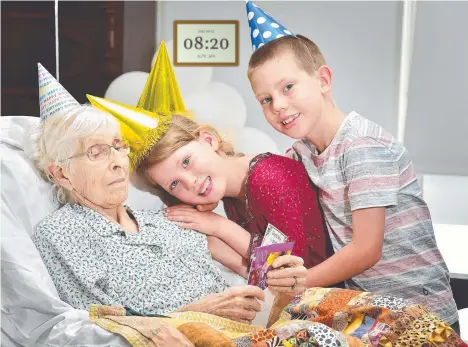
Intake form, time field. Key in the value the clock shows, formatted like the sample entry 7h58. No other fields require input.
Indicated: 8h20
